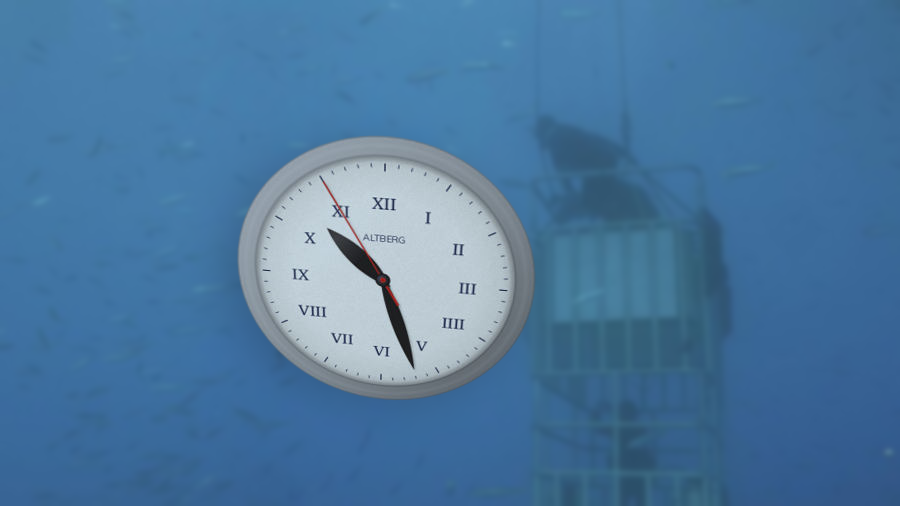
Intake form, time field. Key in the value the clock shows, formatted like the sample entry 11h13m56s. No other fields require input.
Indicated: 10h26m55s
